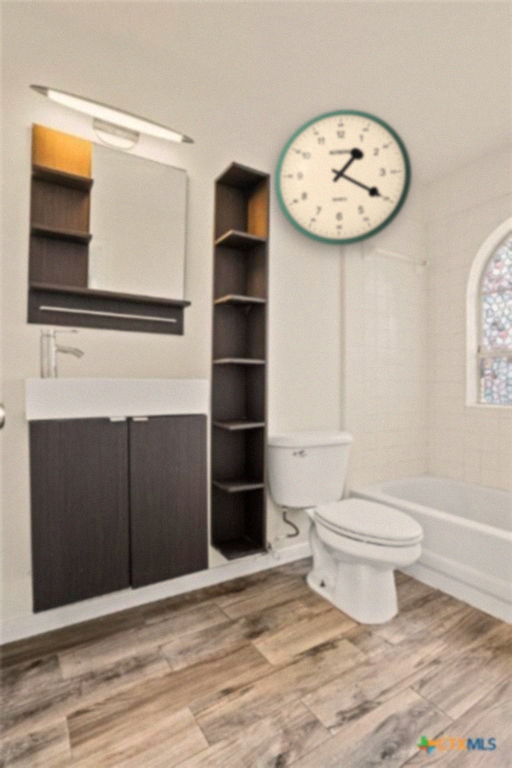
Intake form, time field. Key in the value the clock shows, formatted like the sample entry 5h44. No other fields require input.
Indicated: 1h20
